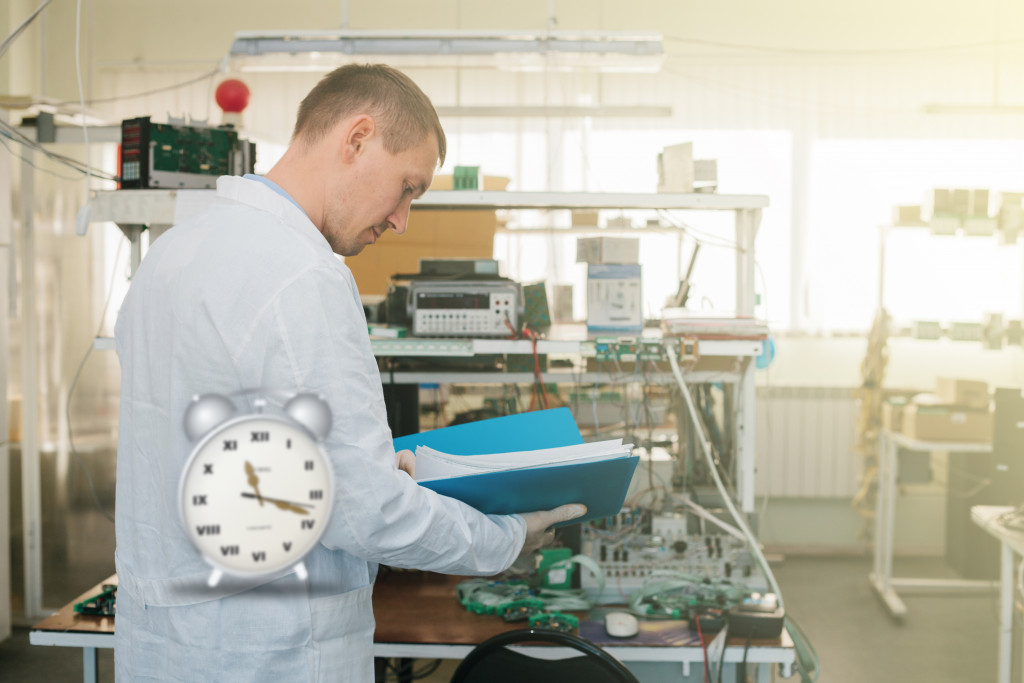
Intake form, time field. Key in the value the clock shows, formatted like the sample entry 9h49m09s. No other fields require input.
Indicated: 11h18m17s
